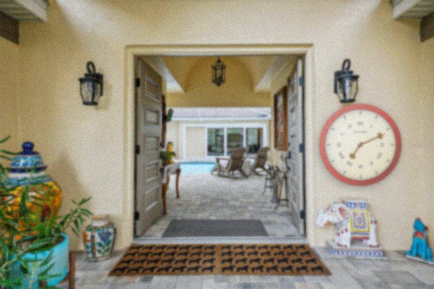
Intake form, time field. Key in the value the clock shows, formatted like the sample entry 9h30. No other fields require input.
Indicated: 7h11
